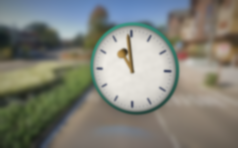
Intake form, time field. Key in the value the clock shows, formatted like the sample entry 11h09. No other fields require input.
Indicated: 10h59
